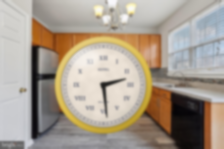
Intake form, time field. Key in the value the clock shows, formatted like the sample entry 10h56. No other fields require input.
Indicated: 2h29
